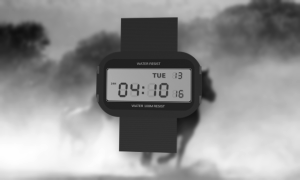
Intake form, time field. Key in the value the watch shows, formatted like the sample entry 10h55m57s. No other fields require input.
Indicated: 4h10m16s
